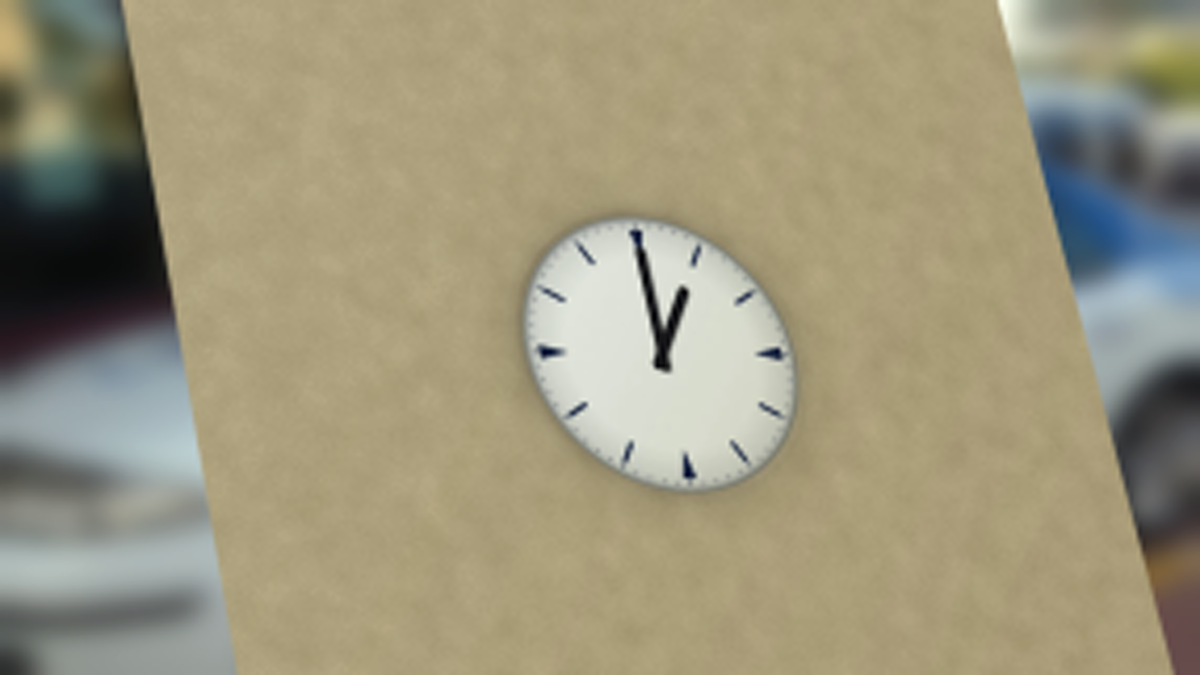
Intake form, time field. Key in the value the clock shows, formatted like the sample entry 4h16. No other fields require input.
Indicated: 1h00
